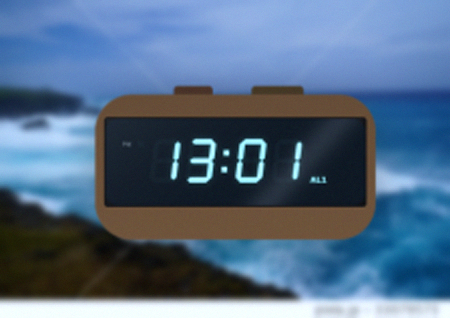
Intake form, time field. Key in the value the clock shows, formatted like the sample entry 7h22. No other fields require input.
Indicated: 13h01
